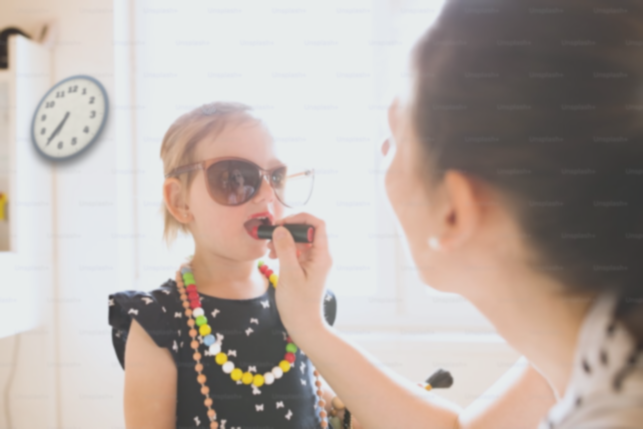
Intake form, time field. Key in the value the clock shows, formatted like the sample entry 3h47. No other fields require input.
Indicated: 6h35
